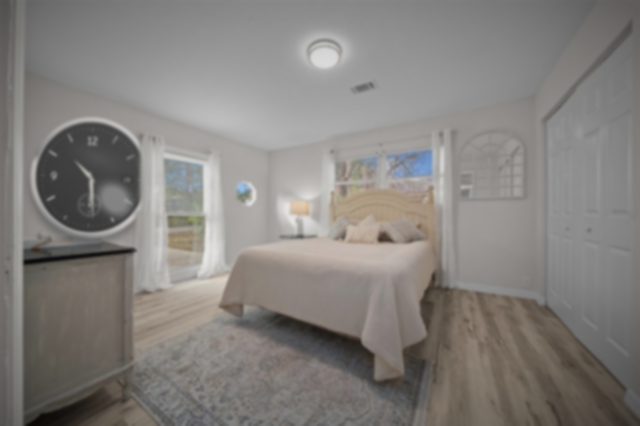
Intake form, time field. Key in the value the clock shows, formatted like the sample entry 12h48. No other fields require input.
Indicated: 10h29
